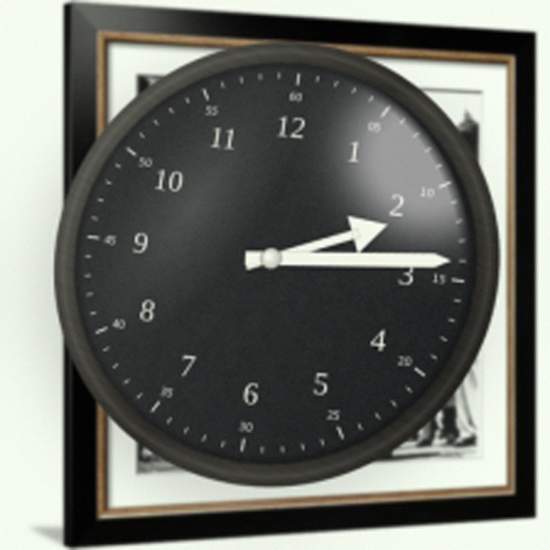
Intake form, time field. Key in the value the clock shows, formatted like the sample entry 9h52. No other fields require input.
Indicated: 2h14
